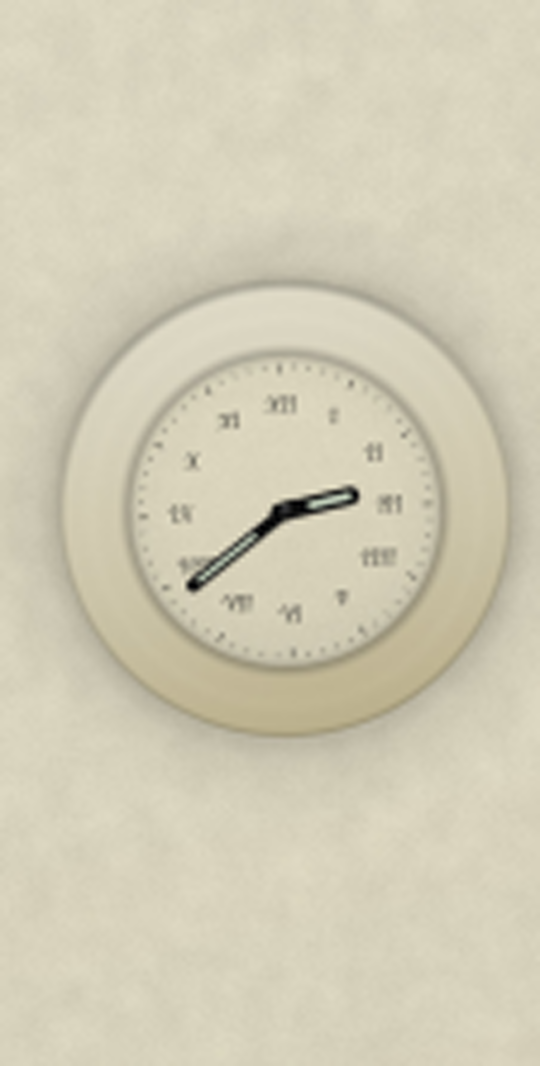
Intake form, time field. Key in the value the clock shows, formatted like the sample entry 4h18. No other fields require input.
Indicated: 2h39
